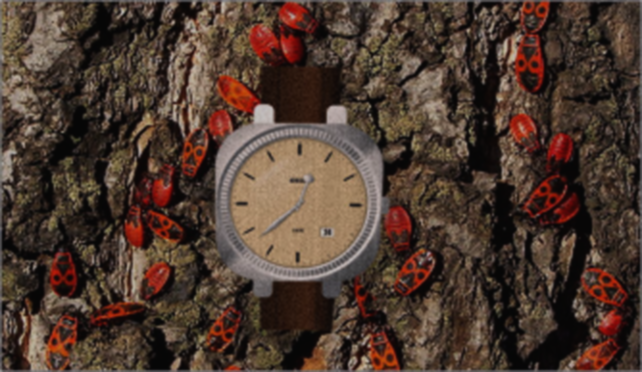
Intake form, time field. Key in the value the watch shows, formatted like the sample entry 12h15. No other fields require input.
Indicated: 12h38
